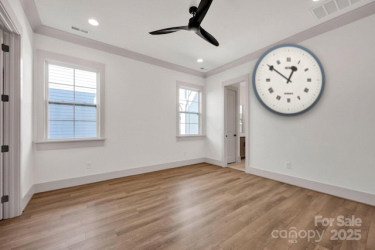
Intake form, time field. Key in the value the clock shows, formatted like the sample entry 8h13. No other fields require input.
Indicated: 12h51
